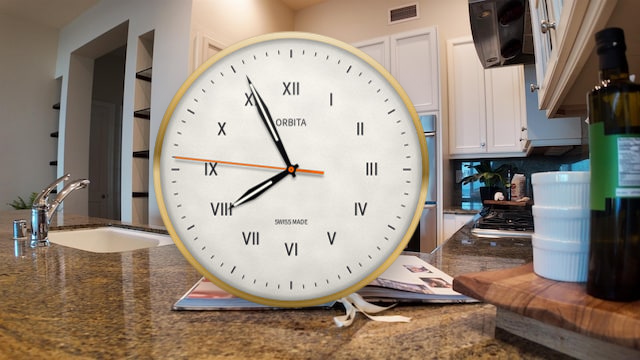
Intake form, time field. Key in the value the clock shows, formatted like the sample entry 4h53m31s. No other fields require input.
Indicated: 7h55m46s
